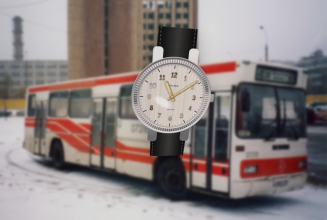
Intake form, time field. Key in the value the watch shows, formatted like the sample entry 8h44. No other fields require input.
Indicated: 11h09
